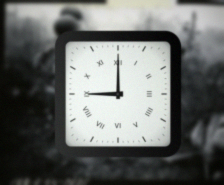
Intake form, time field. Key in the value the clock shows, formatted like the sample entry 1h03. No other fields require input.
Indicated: 9h00
